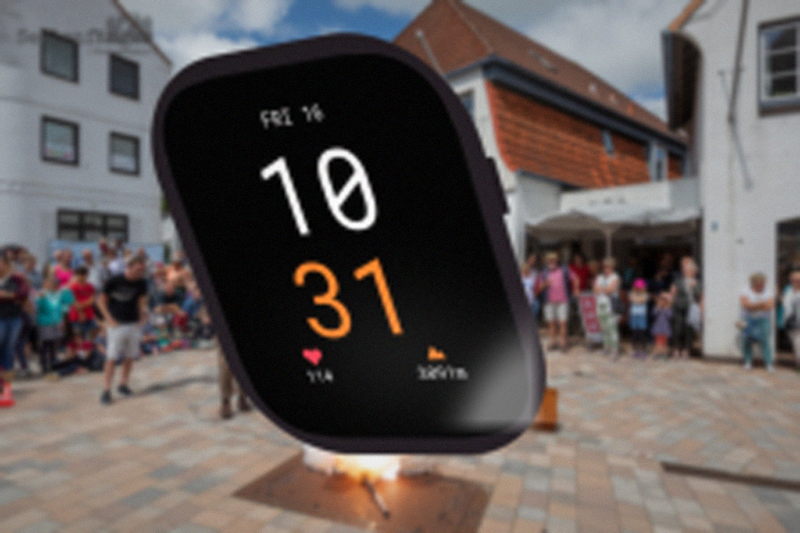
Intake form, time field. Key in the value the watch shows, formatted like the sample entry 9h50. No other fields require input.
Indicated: 10h31
